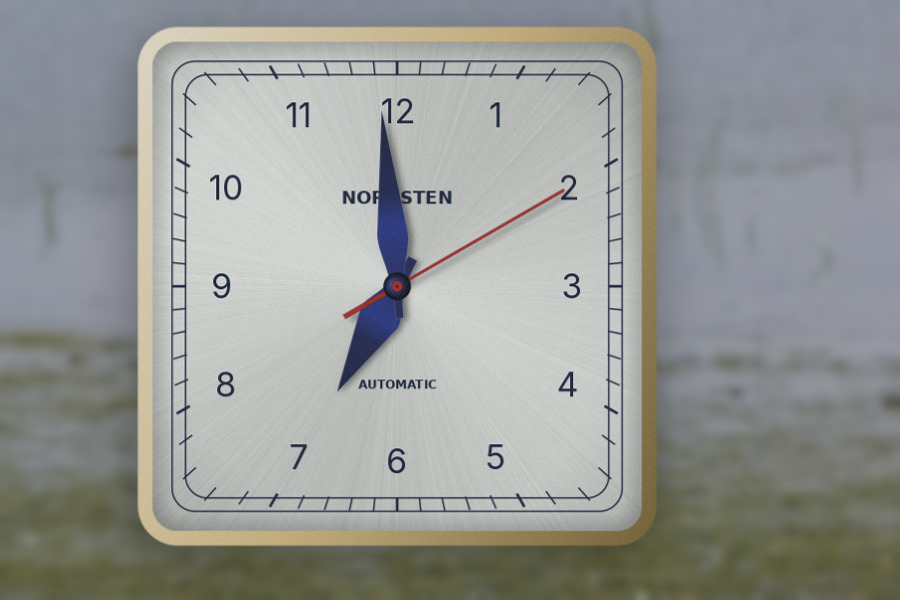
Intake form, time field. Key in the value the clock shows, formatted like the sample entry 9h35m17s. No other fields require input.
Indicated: 6h59m10s
